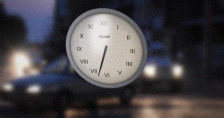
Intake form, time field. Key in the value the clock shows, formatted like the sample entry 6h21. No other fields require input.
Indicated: 6h33
